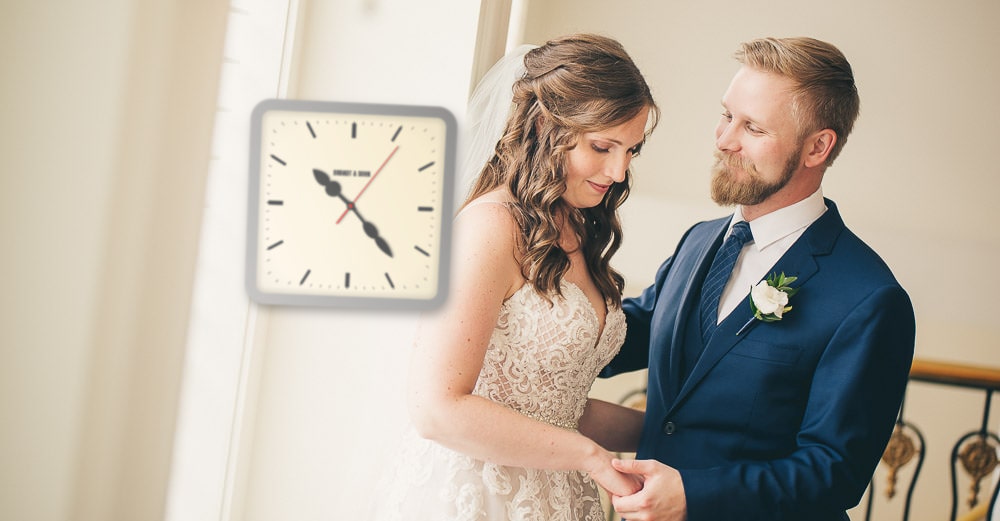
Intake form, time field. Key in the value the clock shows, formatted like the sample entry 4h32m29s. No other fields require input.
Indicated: 10h23m06s
